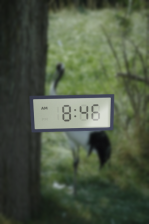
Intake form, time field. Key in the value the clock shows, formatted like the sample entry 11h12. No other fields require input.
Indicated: 8h46
